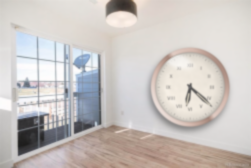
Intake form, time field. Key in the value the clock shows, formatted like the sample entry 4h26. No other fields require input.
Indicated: 6h22
